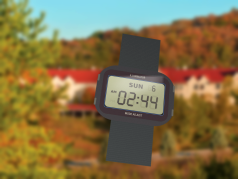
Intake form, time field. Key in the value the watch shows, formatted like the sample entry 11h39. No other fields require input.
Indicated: 2h44
